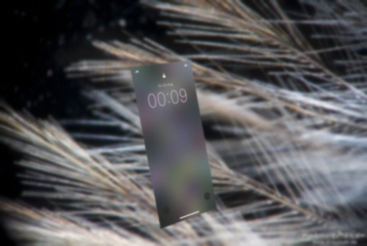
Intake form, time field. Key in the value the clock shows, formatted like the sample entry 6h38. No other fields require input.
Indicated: 0h09
